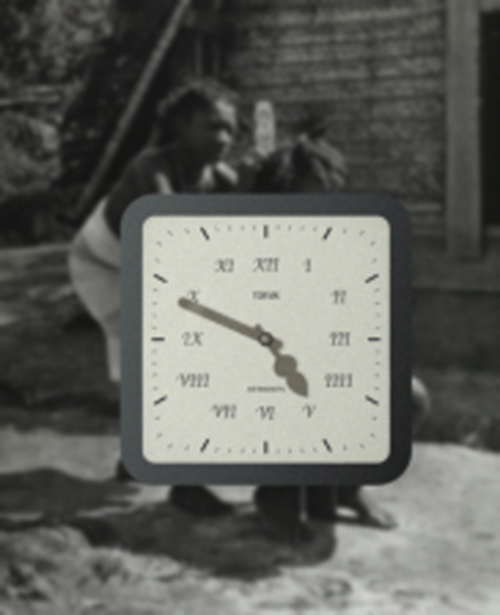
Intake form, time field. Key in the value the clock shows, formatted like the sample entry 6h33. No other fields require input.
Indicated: 4h49
